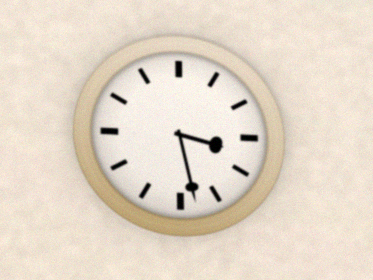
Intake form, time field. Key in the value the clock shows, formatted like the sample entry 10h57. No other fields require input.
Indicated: 3h28
